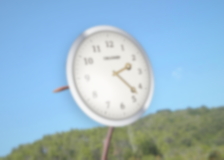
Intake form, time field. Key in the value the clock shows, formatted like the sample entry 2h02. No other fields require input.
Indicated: 2h23
